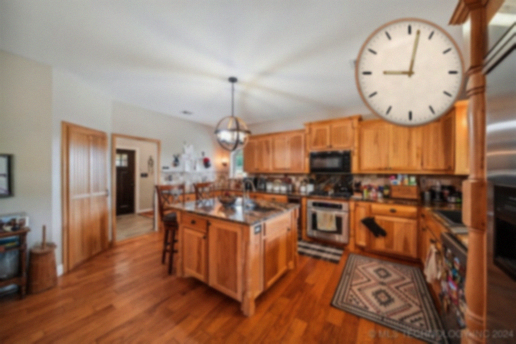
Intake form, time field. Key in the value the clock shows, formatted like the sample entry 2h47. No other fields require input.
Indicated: 9h02
